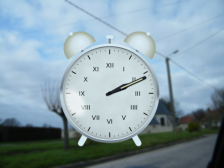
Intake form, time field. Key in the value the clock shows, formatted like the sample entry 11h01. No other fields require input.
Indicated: 2h11
